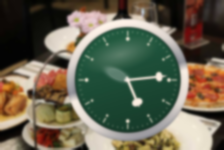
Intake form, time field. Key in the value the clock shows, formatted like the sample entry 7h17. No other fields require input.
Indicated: 5h14
